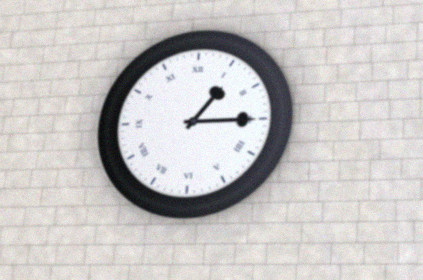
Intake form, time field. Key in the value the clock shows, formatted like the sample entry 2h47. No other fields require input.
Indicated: 1h15
